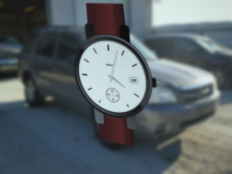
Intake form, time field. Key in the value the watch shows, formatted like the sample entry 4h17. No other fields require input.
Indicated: 4h03
